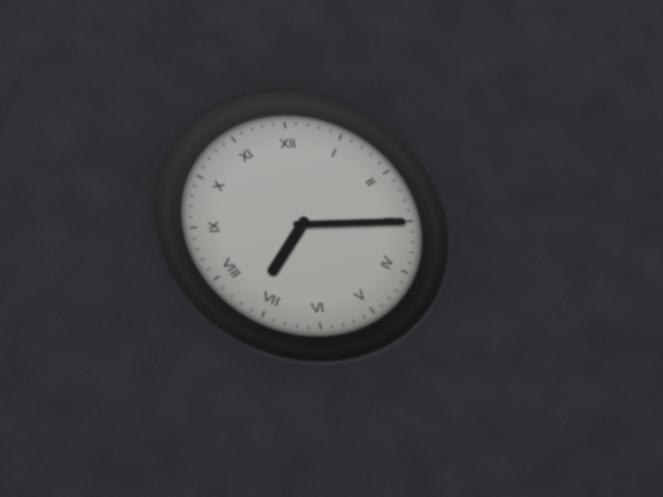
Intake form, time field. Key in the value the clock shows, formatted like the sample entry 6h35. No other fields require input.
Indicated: 7h15
